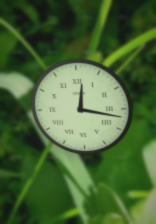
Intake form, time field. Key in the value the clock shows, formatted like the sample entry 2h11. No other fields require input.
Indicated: 12h17
